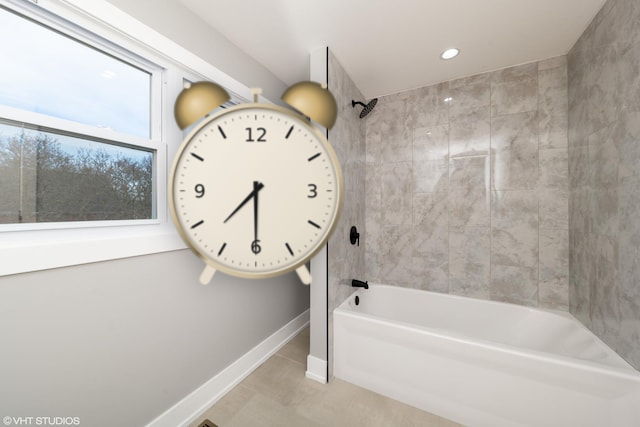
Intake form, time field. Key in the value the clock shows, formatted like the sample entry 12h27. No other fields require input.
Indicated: 7h30
